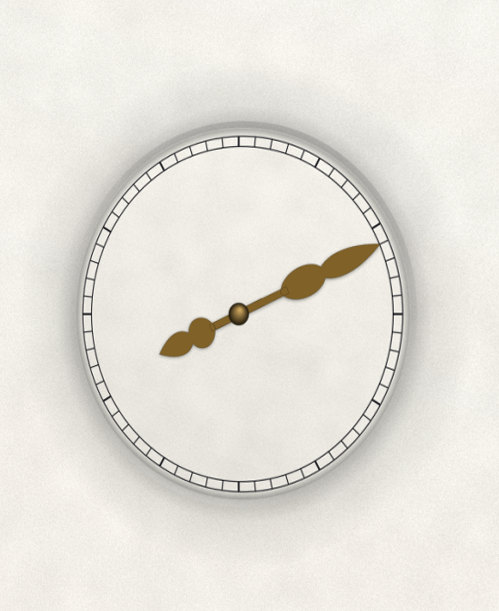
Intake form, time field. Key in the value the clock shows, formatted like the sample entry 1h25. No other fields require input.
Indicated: 8h11
